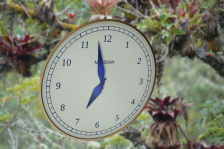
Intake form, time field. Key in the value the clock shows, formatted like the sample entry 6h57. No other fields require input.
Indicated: 6h58
